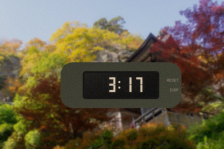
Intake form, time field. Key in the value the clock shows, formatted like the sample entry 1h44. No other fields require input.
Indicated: 3h17
